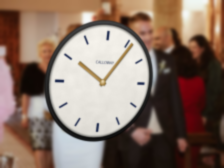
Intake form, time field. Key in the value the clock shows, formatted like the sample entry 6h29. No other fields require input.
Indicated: 10h06
